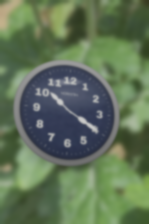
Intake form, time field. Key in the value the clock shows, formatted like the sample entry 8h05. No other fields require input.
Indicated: 10h20
